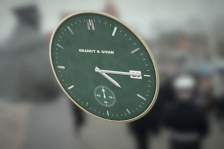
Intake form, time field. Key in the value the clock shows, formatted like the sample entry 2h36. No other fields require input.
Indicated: 4h15
